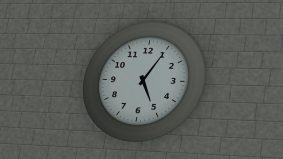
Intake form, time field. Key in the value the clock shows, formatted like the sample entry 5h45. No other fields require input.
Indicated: 5h05
